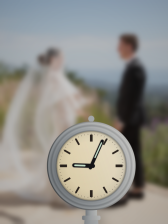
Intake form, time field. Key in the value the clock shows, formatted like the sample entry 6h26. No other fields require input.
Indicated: 9h04
